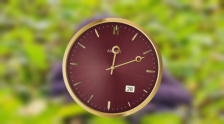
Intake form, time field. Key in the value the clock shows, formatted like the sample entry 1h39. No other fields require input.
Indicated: 12h11
